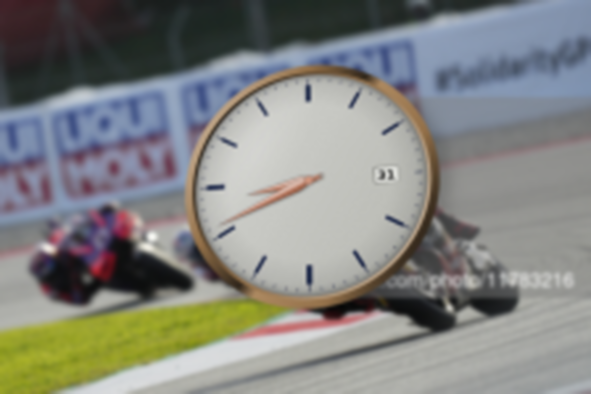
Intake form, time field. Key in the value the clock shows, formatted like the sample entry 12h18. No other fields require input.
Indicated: 8h41
